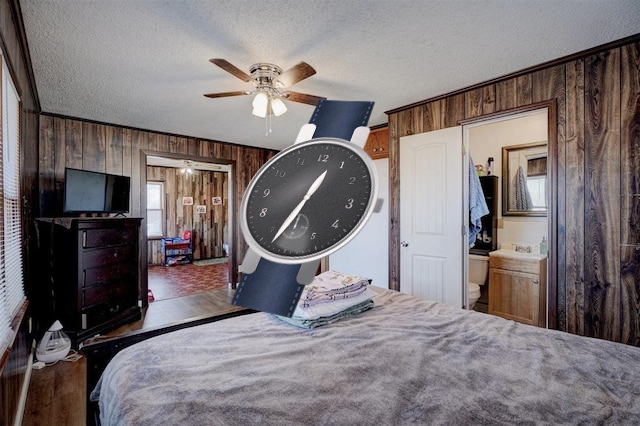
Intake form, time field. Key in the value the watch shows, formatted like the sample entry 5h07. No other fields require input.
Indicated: 12h33
